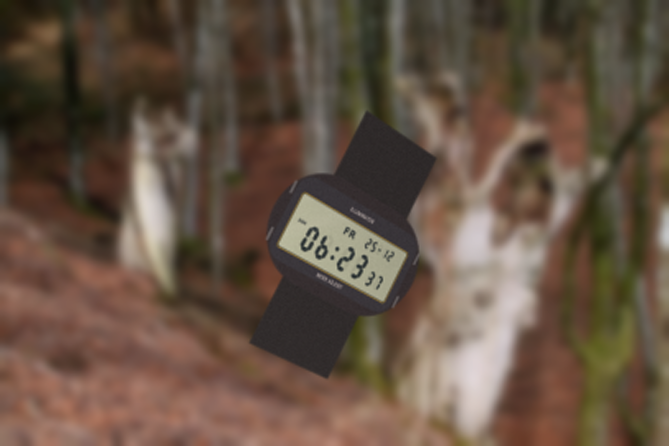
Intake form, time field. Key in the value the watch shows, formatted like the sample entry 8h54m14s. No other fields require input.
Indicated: 6h23m37s
